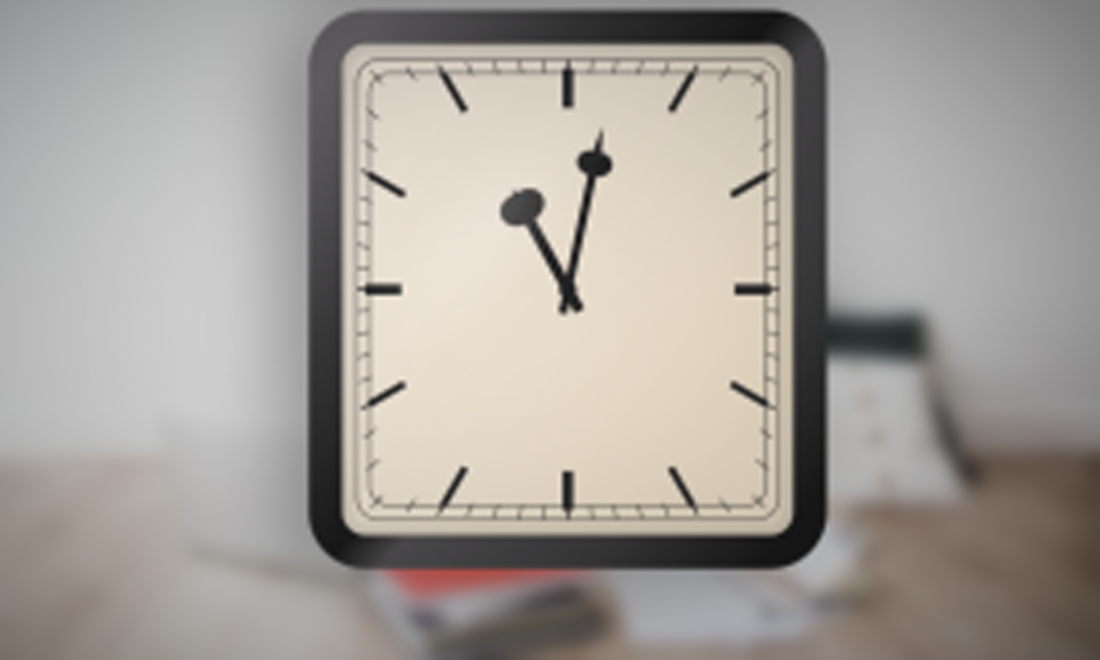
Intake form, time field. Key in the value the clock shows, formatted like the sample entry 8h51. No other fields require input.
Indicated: 11h02
